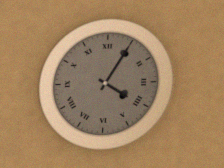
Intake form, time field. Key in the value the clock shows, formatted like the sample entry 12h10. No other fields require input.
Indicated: 4h05
